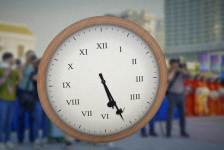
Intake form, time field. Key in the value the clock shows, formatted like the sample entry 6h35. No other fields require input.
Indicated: 5h26
